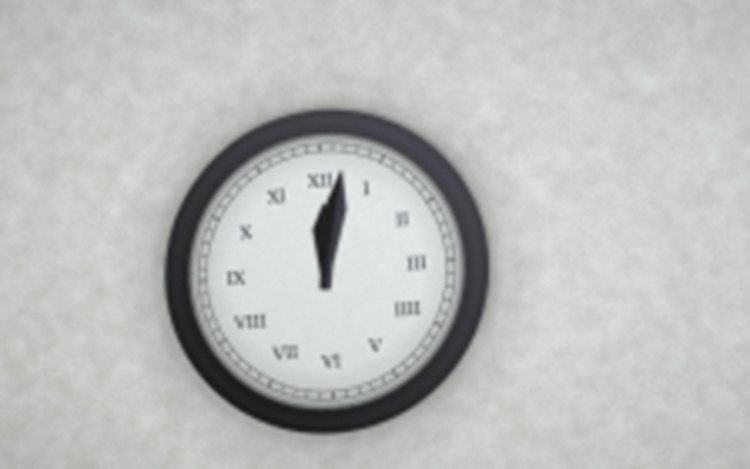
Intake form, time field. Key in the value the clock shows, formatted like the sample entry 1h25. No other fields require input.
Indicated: 12h02
